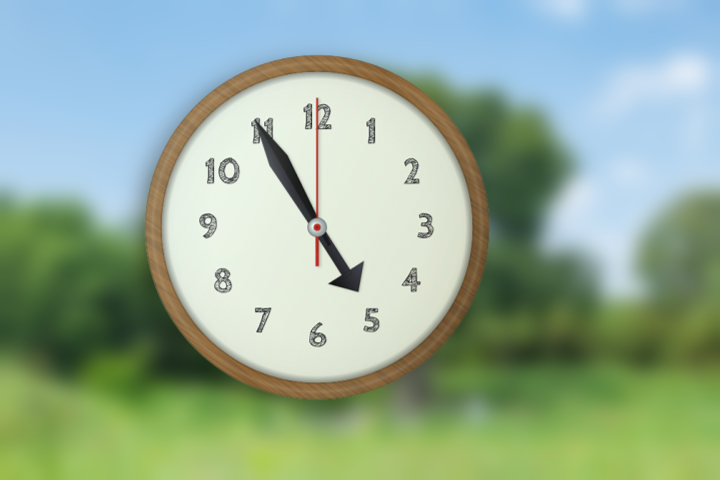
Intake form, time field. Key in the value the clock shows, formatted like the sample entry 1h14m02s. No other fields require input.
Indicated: 4h55m00s
